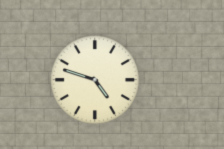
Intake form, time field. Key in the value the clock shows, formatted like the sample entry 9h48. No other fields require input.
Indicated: 4h48
